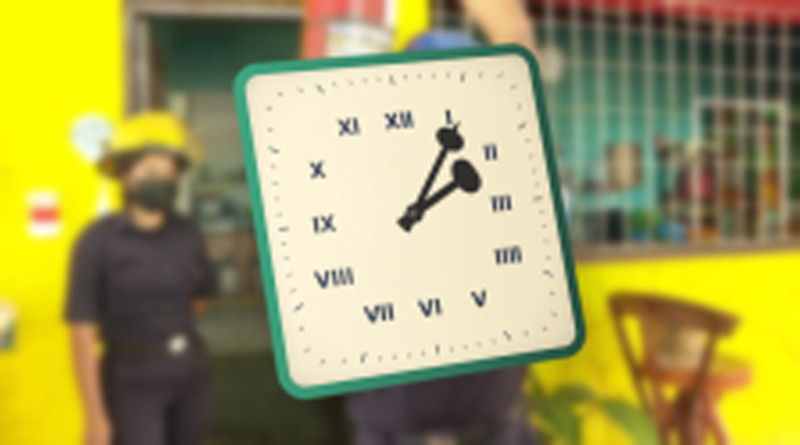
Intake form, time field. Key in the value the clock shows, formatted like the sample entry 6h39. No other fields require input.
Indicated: 2h06
